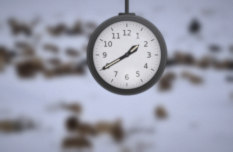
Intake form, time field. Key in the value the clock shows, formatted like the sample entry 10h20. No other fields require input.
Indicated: 1h40
